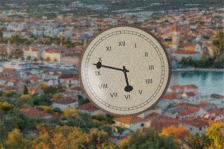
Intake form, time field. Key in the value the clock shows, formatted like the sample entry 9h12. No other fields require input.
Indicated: 5h48
